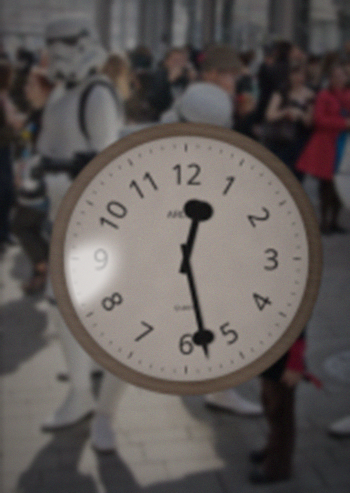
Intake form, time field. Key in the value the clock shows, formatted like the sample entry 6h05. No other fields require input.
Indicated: 12h28
